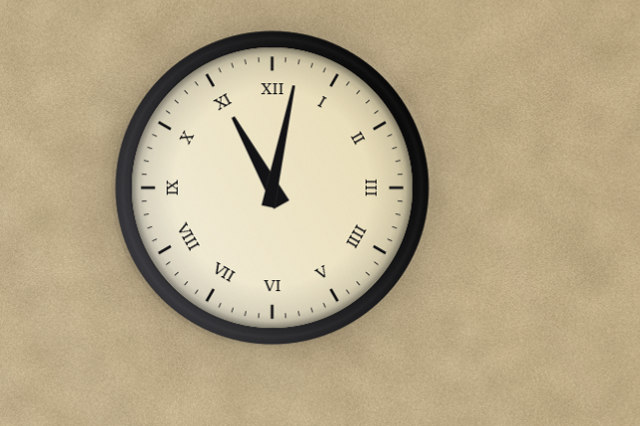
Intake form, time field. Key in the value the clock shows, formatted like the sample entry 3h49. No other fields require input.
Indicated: 11h02
